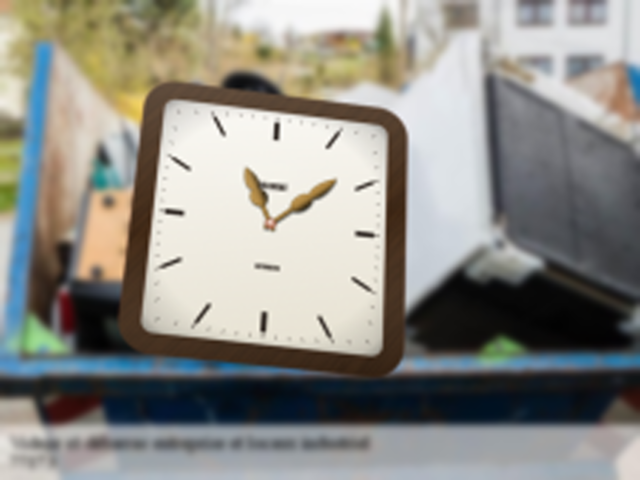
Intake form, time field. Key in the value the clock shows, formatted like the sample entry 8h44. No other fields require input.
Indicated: 11h08
